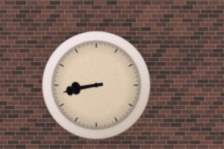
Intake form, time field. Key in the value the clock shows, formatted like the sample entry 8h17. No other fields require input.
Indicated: 8h43
